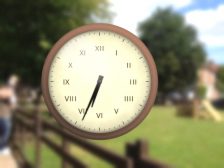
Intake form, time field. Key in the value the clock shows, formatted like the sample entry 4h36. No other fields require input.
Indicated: 6h34
